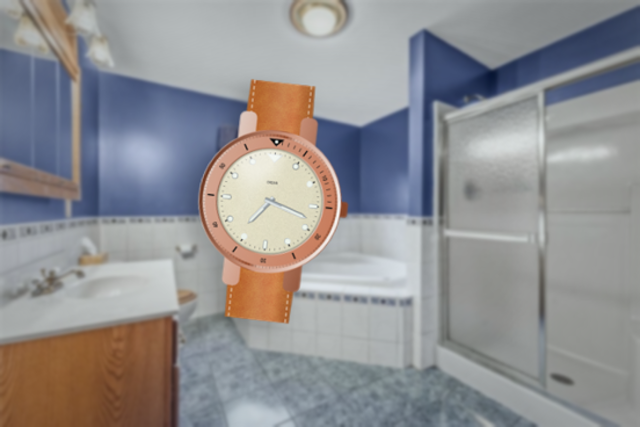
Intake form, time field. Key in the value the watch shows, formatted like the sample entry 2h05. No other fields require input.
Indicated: 7h18
